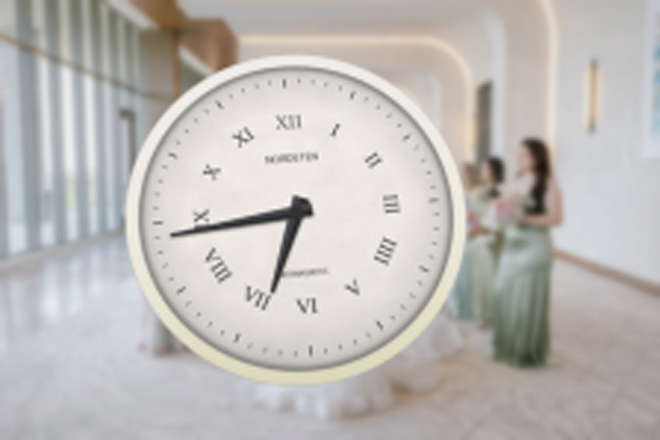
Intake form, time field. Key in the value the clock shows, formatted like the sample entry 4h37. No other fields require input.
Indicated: 6h44
